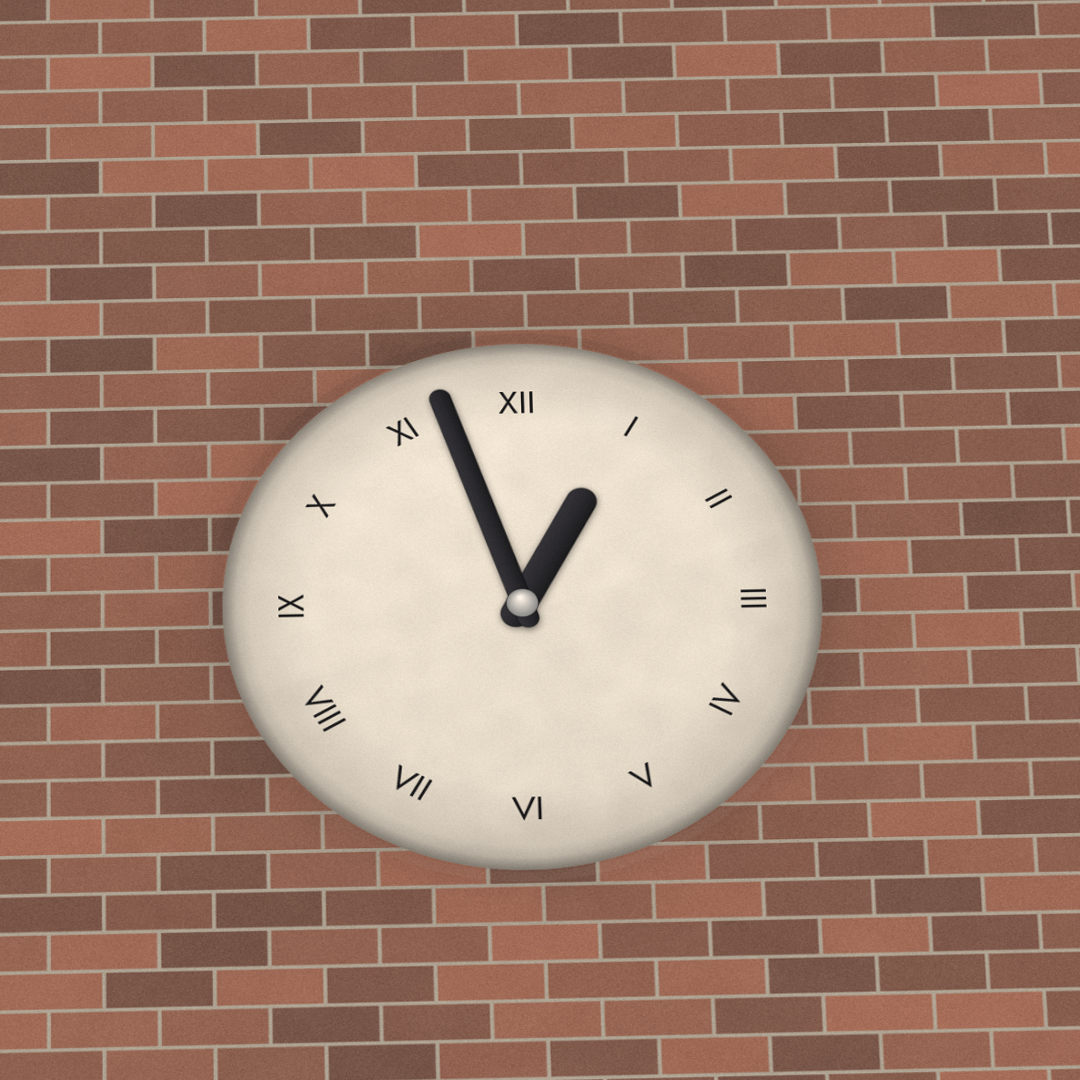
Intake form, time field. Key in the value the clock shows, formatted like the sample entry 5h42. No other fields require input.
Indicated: 12h57
